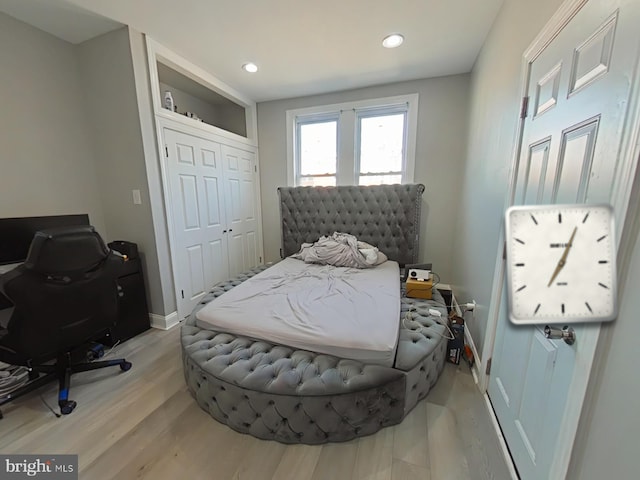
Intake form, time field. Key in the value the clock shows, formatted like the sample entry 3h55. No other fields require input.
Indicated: 7h04
